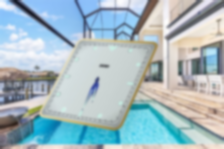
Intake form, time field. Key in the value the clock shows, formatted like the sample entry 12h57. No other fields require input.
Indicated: 5h30
